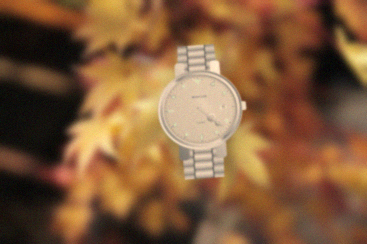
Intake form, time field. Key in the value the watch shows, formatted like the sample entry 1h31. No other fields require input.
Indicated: 4h22
